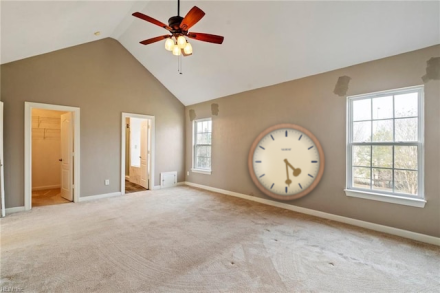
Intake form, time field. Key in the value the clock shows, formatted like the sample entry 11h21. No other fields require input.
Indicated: 4h29
